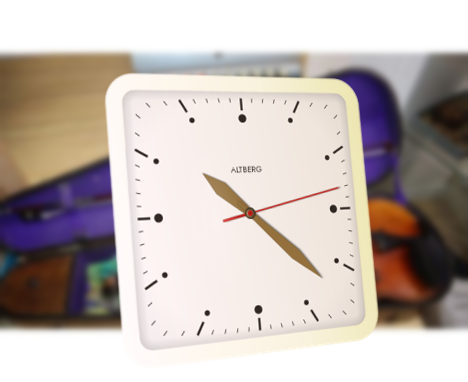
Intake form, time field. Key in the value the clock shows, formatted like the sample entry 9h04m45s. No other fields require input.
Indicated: 10h22m13s
